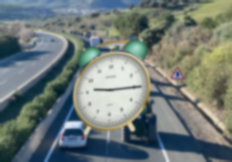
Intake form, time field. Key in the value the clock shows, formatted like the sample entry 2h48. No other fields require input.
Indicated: 9h15
